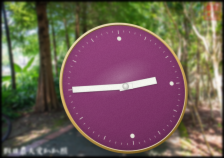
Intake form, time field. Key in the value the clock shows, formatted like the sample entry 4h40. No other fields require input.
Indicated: 2h45
